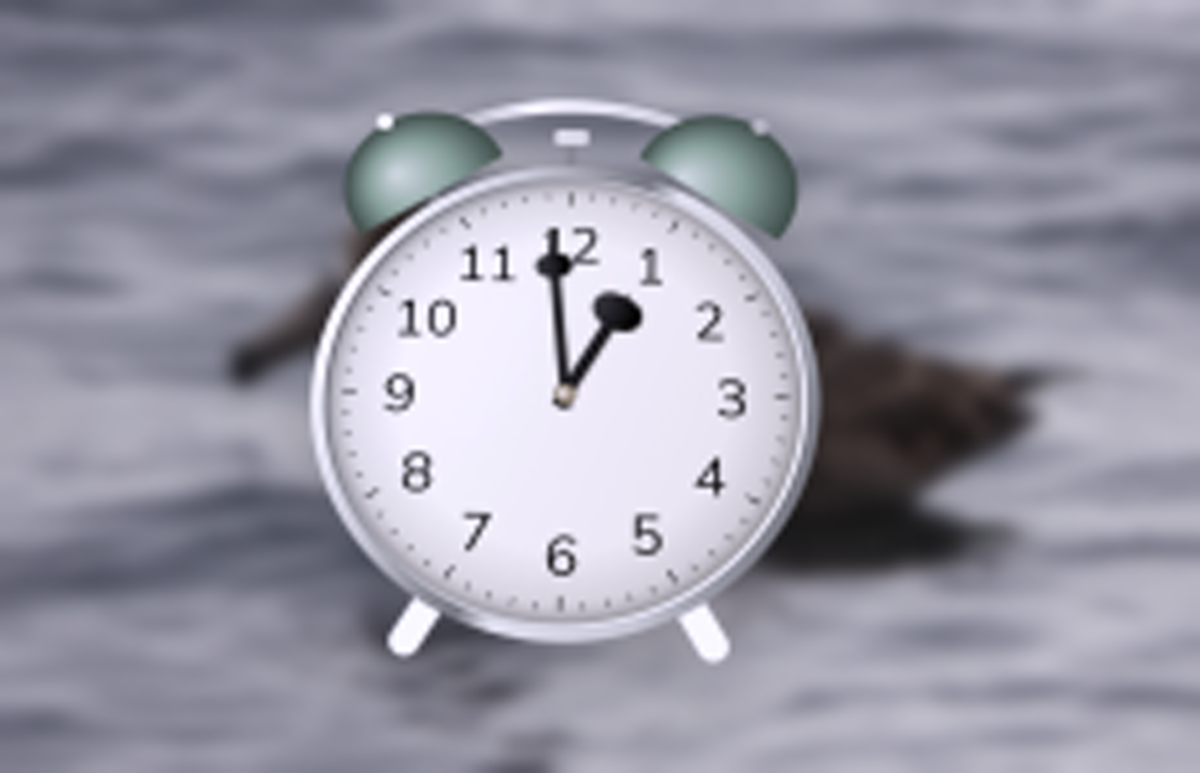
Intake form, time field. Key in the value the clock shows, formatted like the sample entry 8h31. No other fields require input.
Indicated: 12h59
